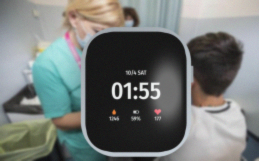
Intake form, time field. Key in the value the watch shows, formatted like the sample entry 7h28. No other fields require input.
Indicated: 1h55
